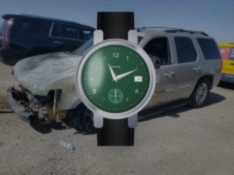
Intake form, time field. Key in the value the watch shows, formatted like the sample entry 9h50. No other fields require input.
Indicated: 11h11
